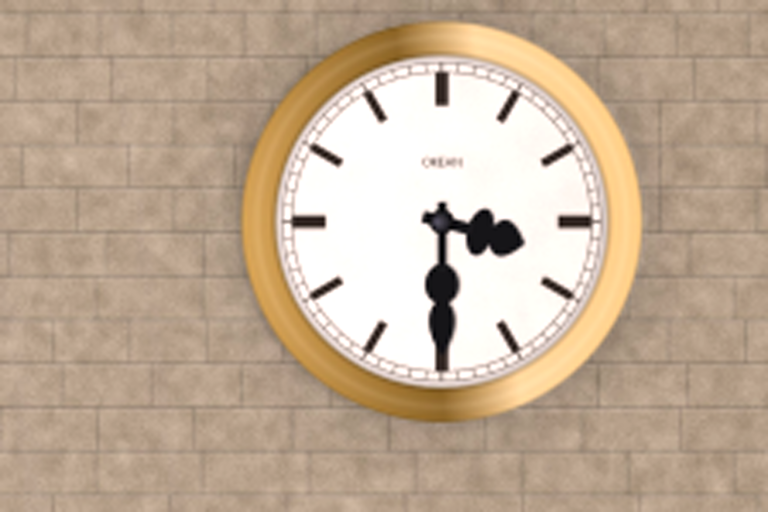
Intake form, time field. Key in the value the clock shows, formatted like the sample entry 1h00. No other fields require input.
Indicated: 3h30
